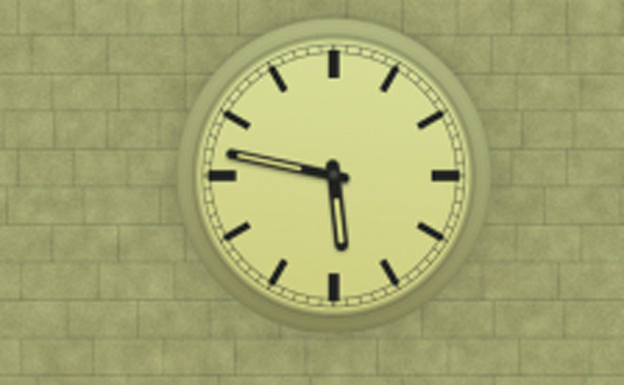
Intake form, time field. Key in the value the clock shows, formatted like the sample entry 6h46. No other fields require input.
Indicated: 5h47
